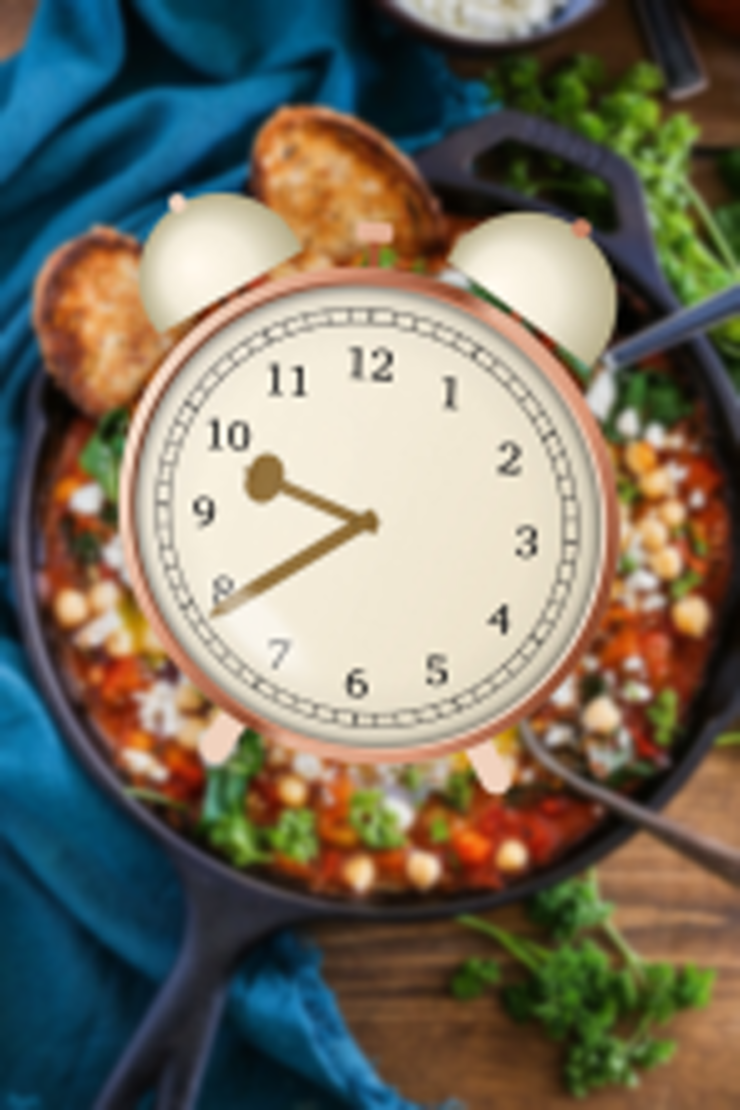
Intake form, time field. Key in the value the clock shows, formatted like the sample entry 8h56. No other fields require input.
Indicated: 9h39
